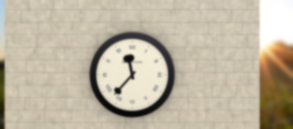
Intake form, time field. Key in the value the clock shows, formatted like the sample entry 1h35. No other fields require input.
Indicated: 11h37
